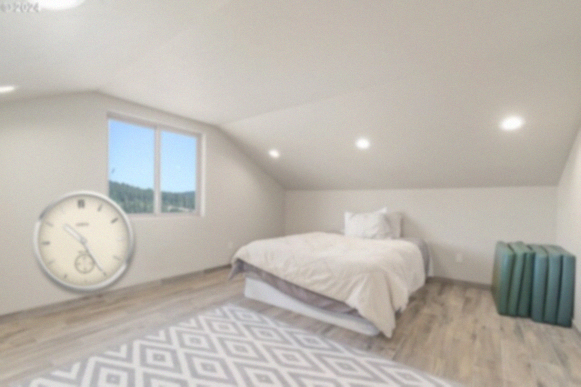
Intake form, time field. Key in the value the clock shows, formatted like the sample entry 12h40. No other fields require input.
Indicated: 10h25
